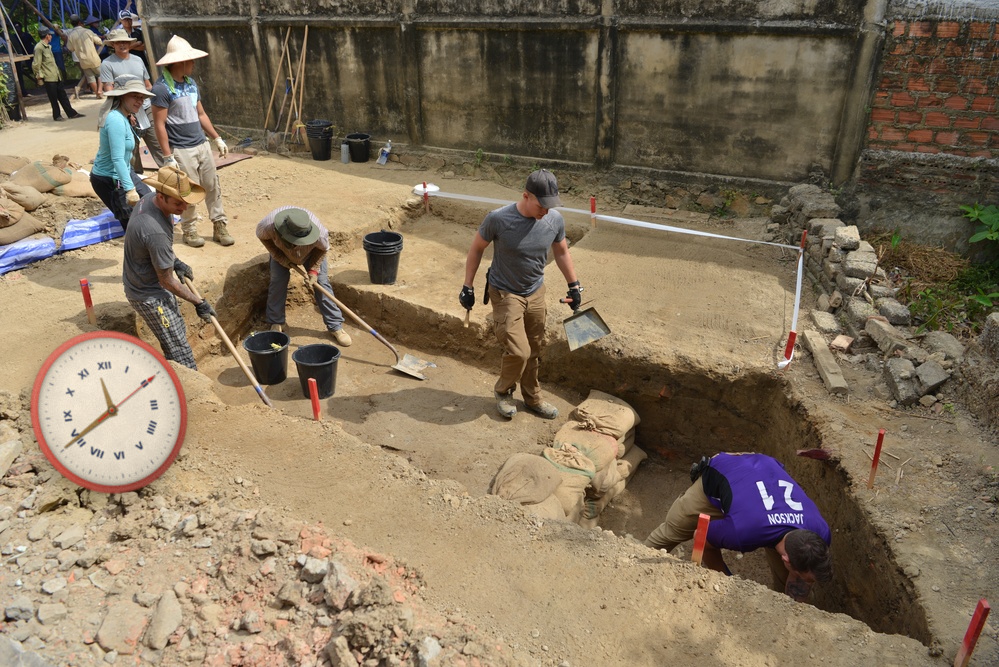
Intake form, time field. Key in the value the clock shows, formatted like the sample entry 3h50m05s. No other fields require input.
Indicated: 11h40m10s
